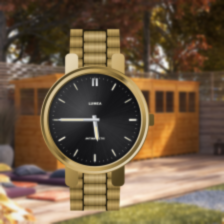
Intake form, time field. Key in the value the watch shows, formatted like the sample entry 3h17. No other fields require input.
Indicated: 5h45
